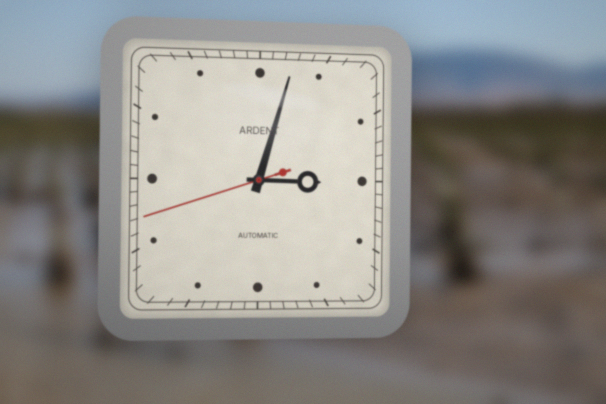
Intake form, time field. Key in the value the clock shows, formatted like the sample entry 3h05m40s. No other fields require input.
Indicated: 3h02m42s
